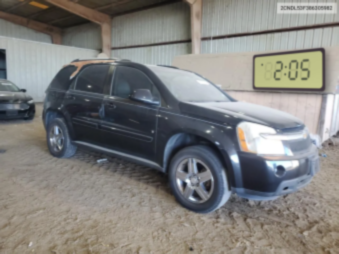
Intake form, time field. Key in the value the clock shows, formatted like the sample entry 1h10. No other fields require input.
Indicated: 2h05
